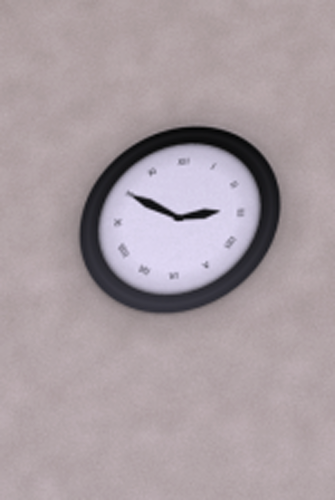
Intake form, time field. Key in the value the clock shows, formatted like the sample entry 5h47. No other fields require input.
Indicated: 2h50
